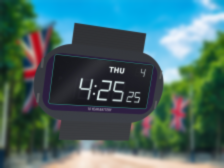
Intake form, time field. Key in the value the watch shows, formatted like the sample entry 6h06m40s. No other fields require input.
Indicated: 4h25m25s
